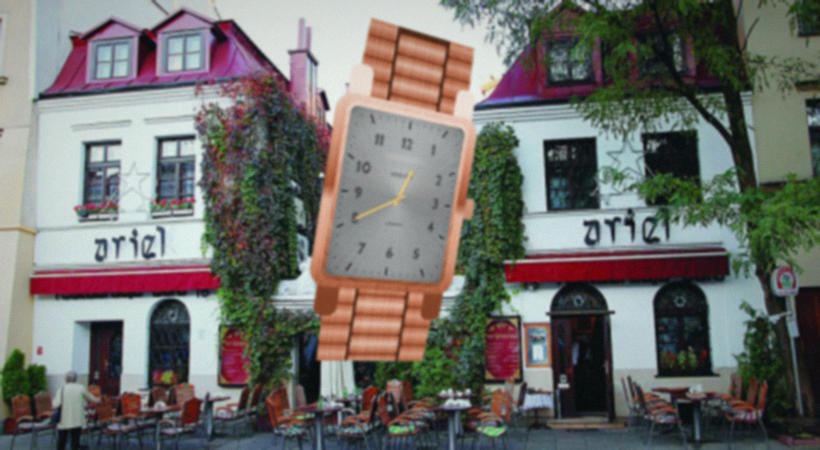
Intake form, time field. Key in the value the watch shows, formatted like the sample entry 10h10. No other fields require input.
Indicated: 12h40
